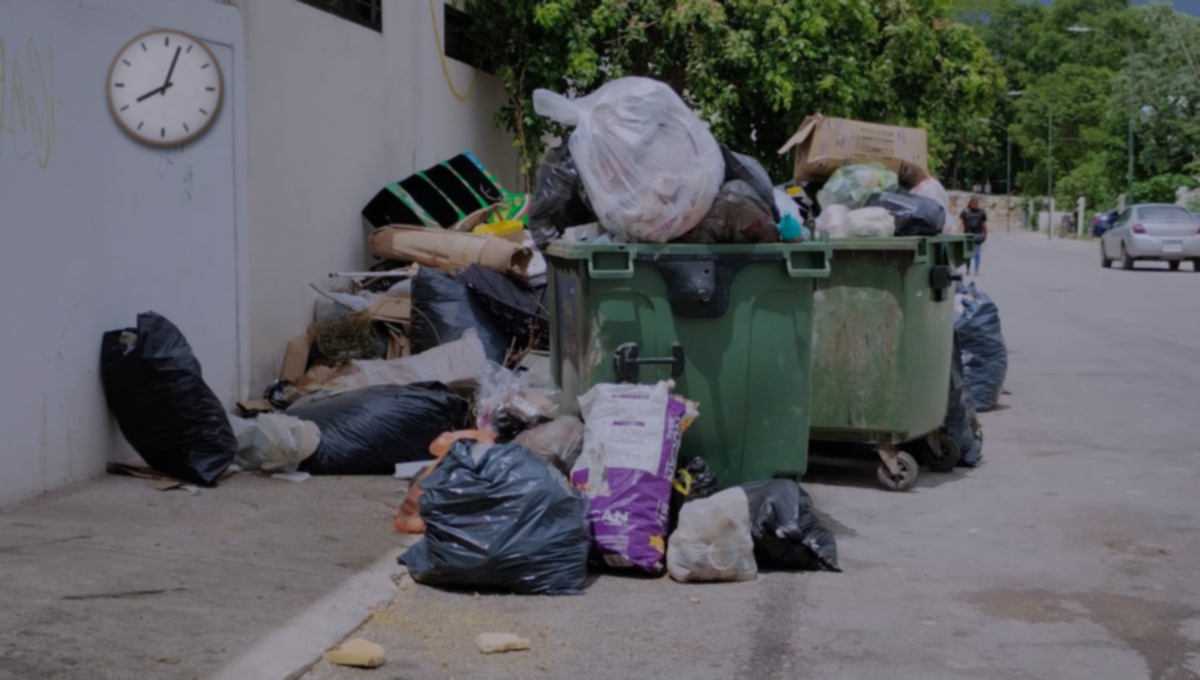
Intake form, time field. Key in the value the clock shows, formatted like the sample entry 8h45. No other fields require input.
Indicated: 8h03
